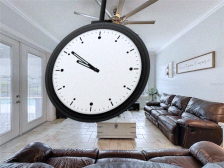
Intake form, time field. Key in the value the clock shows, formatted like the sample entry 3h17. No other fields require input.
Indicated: 9h51
